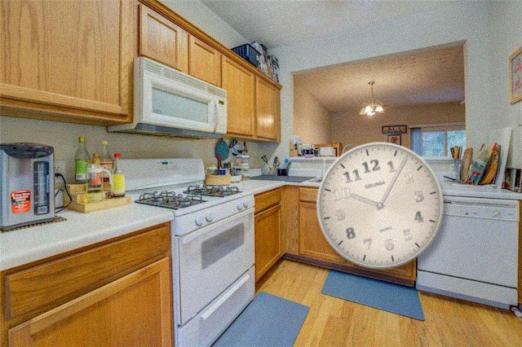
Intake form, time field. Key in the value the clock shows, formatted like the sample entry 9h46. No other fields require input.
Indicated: 10h07
